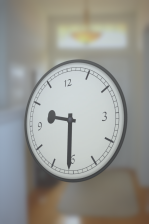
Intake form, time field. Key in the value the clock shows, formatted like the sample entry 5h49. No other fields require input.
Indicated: 9h31
